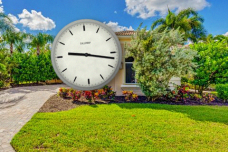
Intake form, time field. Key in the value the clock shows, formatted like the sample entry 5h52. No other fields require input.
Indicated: 9h17
